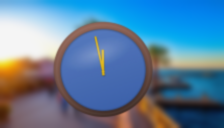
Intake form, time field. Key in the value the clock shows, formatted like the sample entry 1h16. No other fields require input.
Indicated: 11h58
